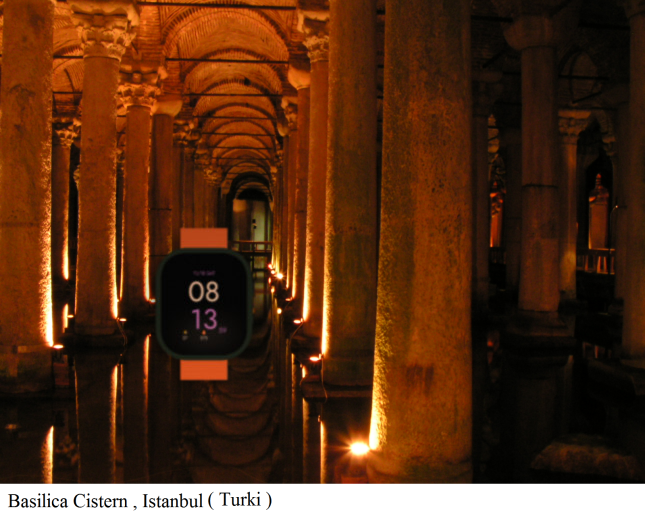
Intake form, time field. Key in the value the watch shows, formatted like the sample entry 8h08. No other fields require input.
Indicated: 8h13
